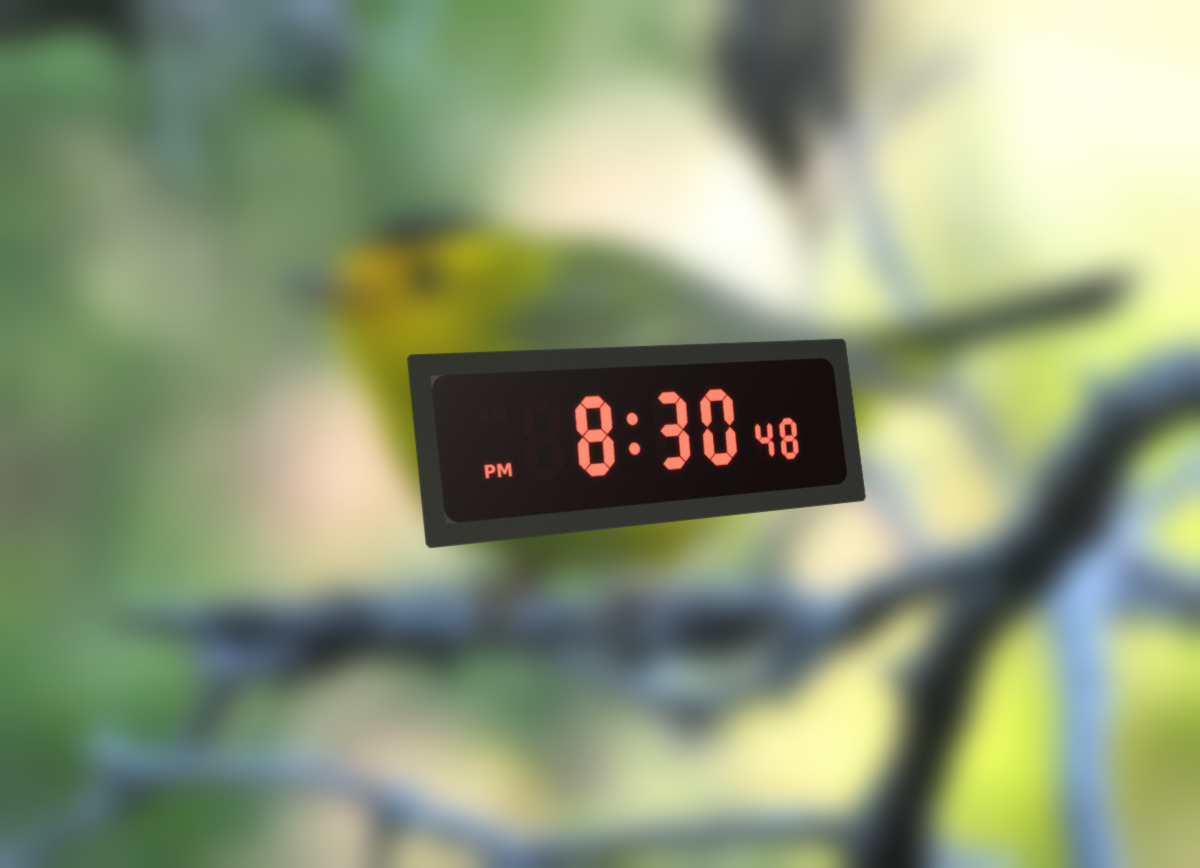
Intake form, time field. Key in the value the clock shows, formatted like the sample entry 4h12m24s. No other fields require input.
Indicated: 8h30m48s
